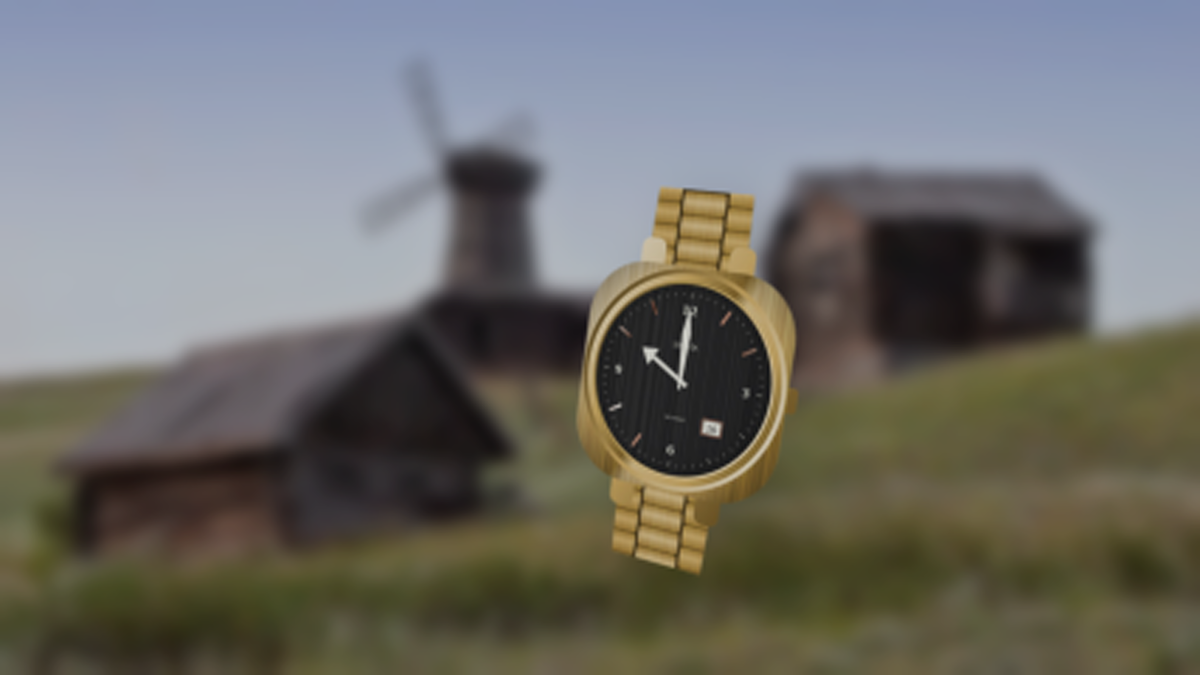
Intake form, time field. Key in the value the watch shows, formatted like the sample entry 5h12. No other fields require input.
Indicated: 10h00
